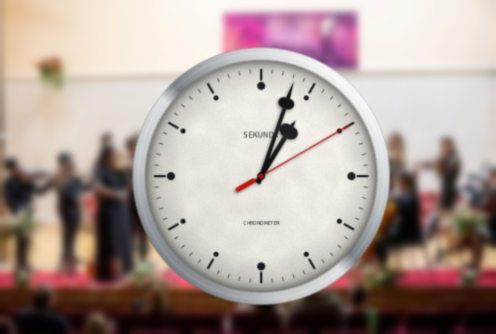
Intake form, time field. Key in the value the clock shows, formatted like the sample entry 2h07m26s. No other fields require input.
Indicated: 1h03m10s
